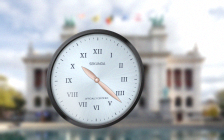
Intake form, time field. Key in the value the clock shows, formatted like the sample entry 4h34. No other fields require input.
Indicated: 10h22
